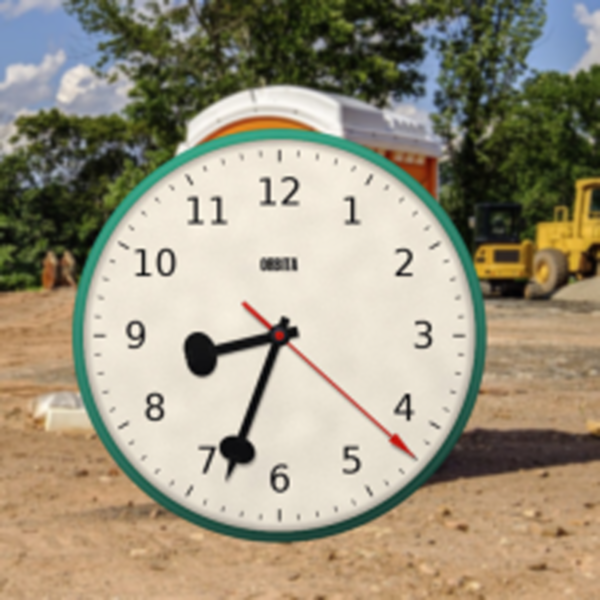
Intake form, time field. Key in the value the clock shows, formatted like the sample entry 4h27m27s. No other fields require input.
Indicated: 8h33m22s
